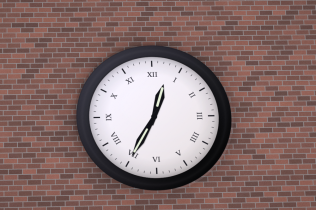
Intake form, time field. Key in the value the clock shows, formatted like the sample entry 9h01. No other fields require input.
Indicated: 12h35
